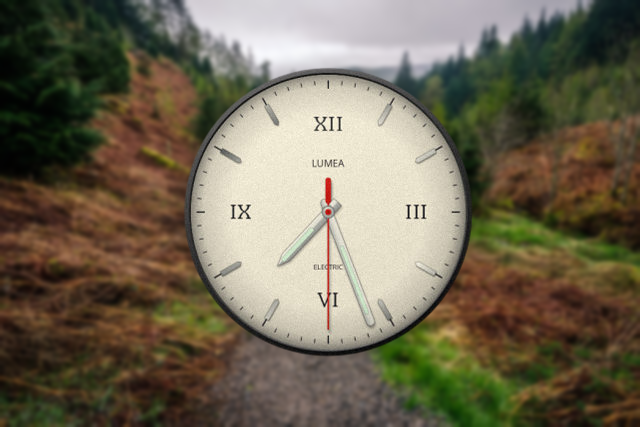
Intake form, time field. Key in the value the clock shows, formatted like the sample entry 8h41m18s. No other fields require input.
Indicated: 7h26m30s
